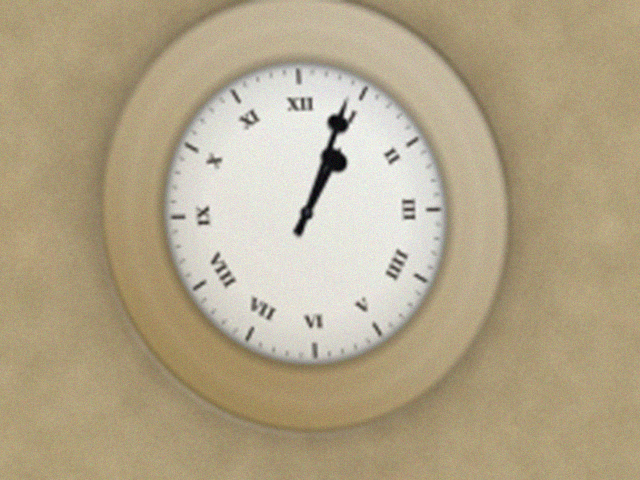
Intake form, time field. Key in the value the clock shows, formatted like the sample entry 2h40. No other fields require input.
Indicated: 1h04
